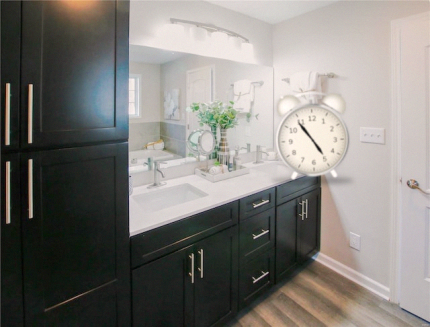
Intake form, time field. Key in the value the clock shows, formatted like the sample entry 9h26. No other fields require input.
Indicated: 4h54
